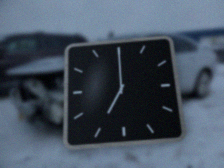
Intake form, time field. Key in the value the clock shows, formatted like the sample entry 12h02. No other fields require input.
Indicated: 7h00
